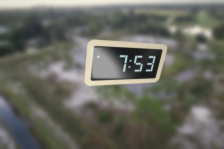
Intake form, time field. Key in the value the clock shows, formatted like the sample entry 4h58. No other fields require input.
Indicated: 7h53
